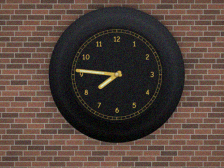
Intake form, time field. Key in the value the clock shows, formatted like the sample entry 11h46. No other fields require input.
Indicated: 7h46
